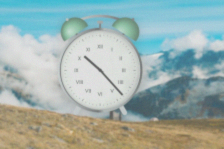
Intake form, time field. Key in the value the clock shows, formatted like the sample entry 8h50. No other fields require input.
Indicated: 10h23
